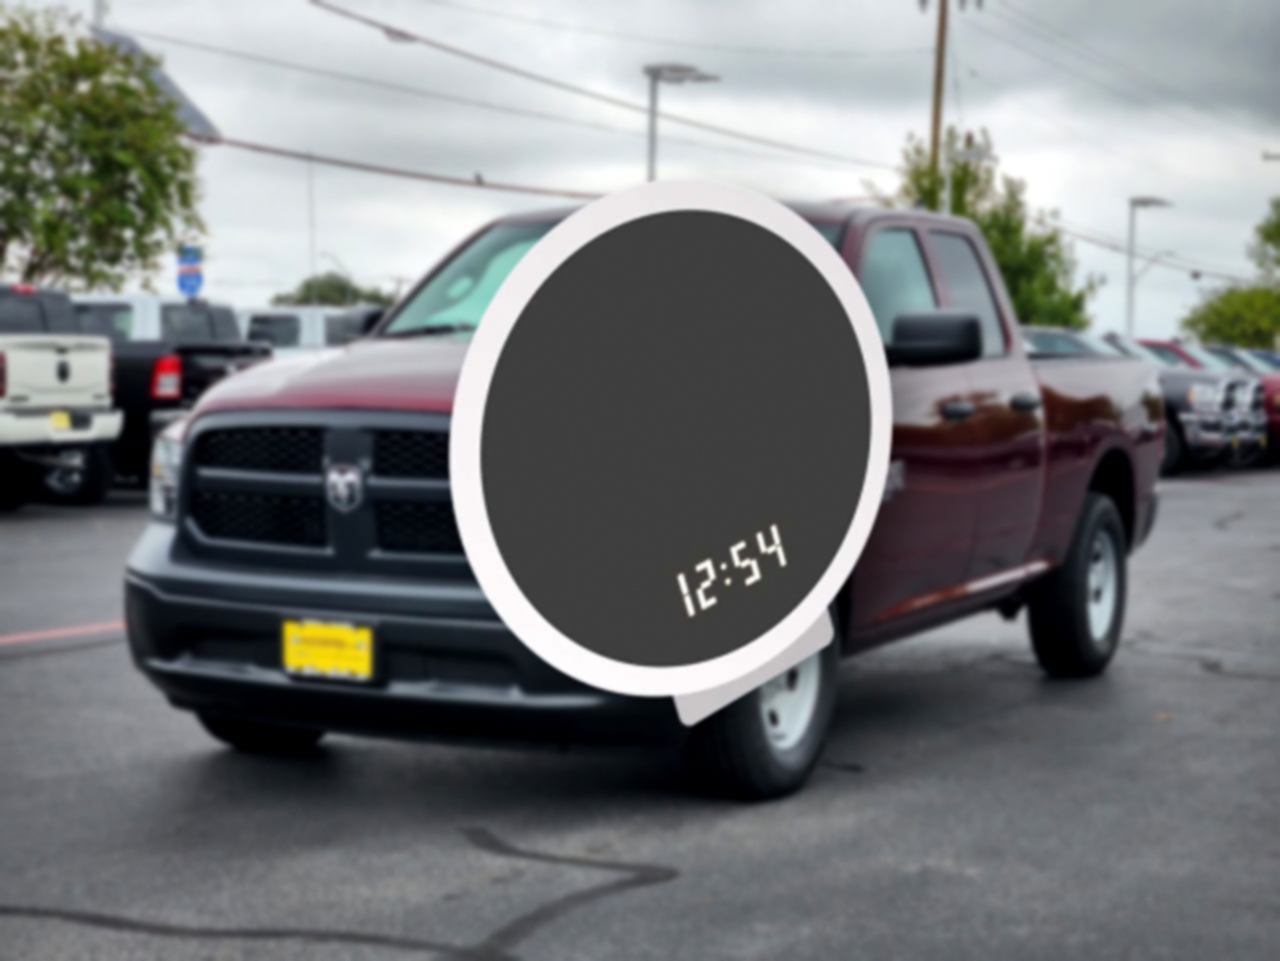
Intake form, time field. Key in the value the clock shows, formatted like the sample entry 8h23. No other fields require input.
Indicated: 12h54
